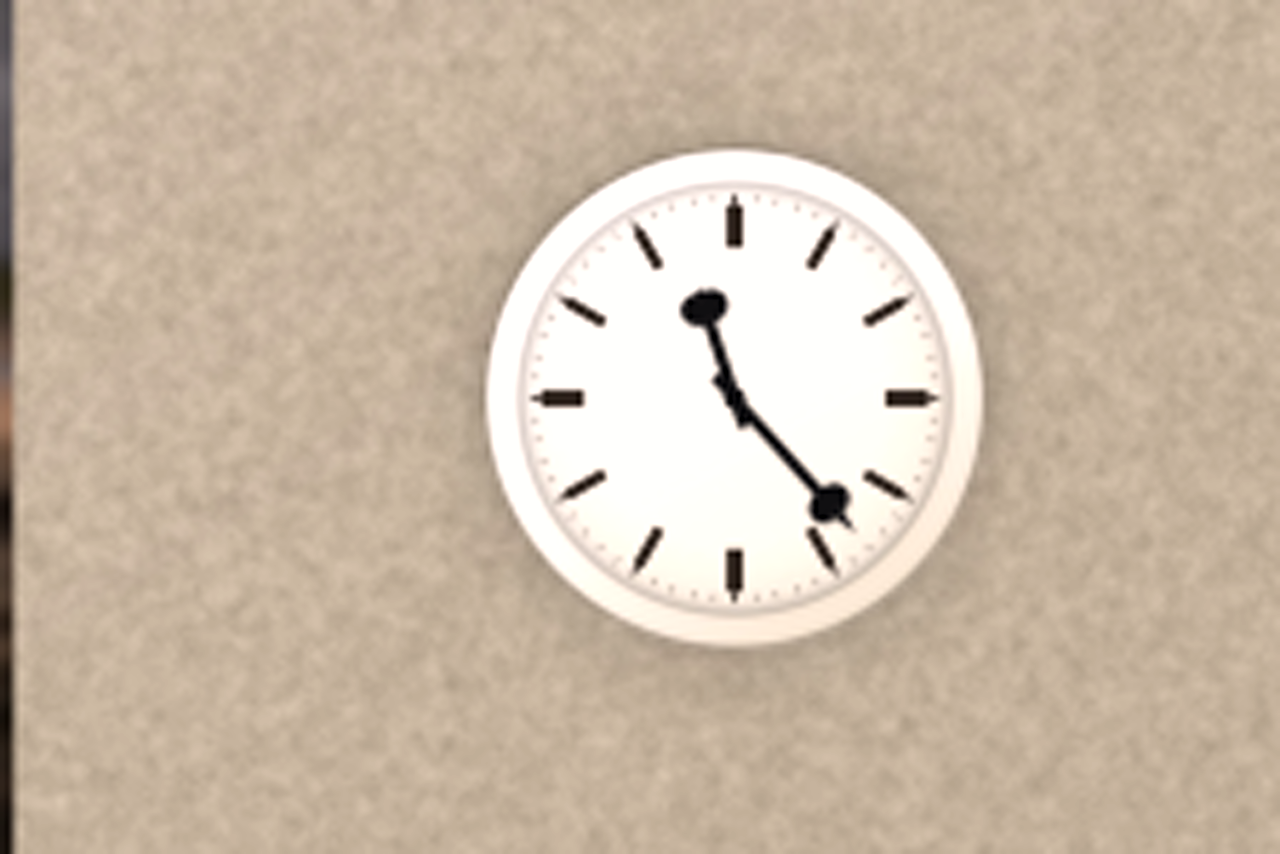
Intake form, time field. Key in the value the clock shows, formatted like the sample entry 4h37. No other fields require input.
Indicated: 11h23
